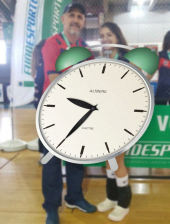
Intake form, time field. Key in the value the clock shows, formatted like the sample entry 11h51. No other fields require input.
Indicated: 9h35
